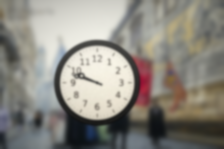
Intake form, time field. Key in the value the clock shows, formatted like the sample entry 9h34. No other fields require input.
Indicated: 9h48
